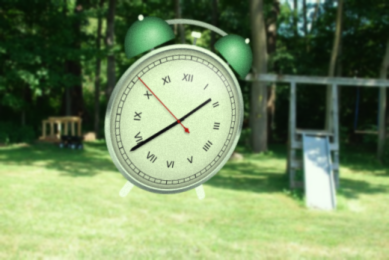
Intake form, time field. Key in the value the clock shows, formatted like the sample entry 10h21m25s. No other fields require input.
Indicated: 1h38m51s
